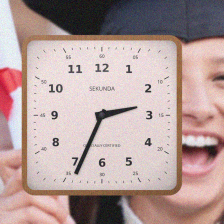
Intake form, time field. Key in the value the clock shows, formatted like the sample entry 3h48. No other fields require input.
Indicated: 2h34
